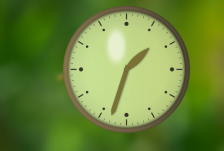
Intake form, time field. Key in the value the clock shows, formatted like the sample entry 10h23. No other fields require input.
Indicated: 1h33
